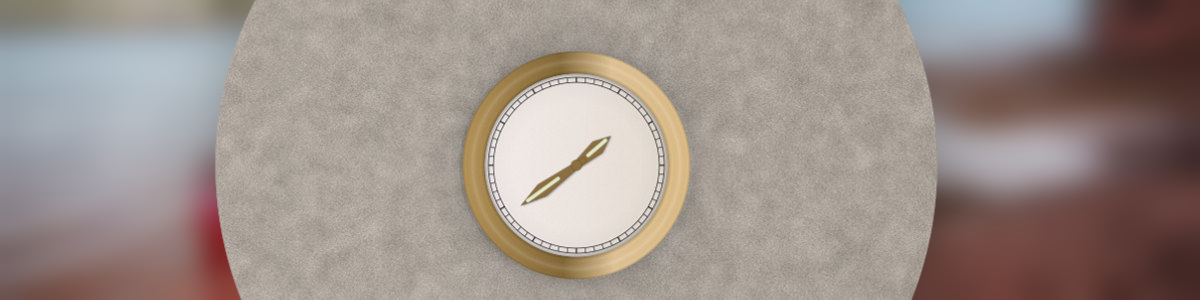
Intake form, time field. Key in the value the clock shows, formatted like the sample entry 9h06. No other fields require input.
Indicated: 1h39
